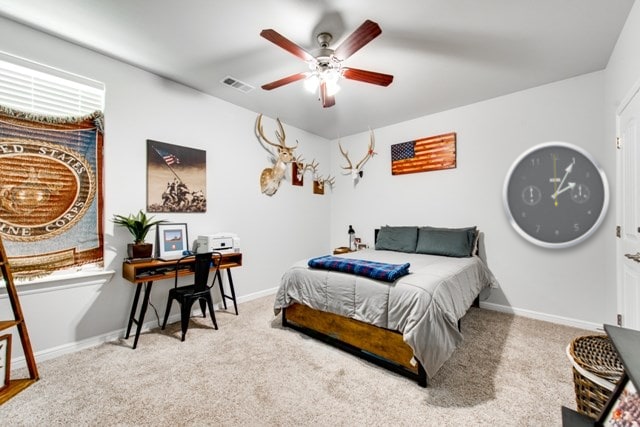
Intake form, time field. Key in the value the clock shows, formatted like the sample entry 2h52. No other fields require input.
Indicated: 2h05
